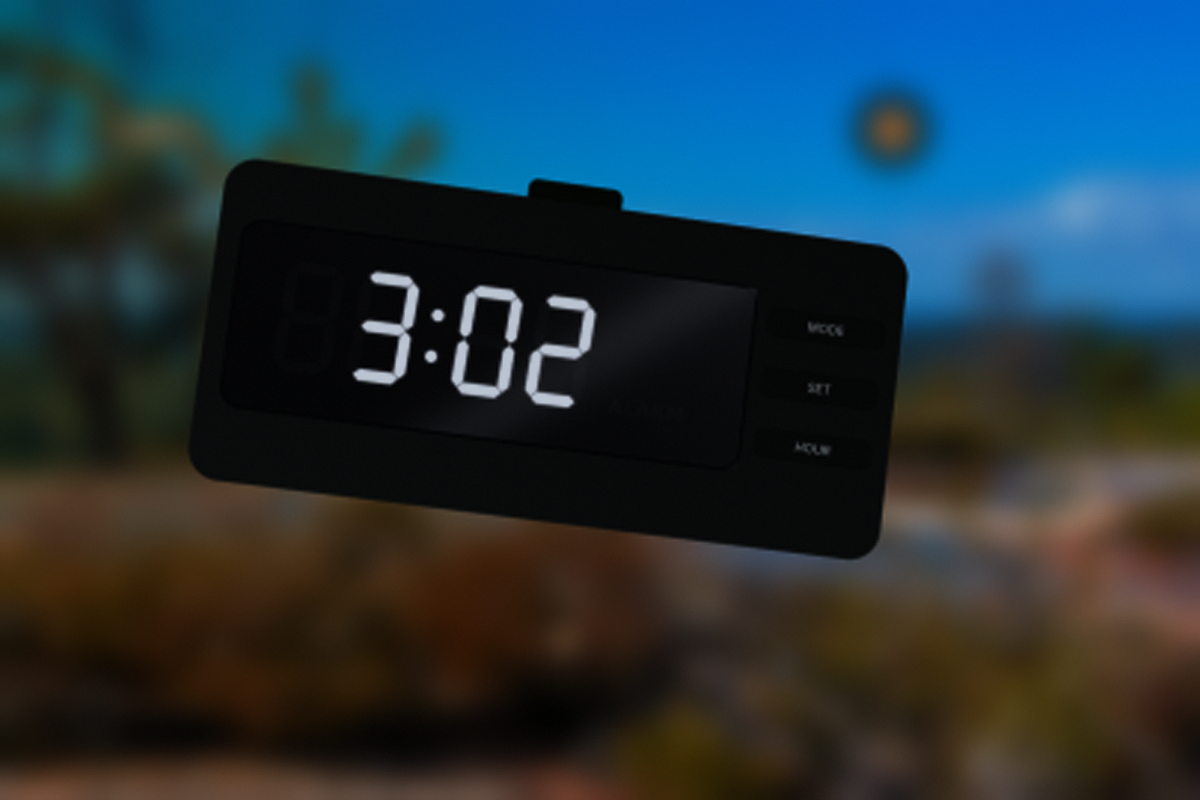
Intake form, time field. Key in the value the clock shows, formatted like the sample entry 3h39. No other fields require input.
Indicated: 3h02
